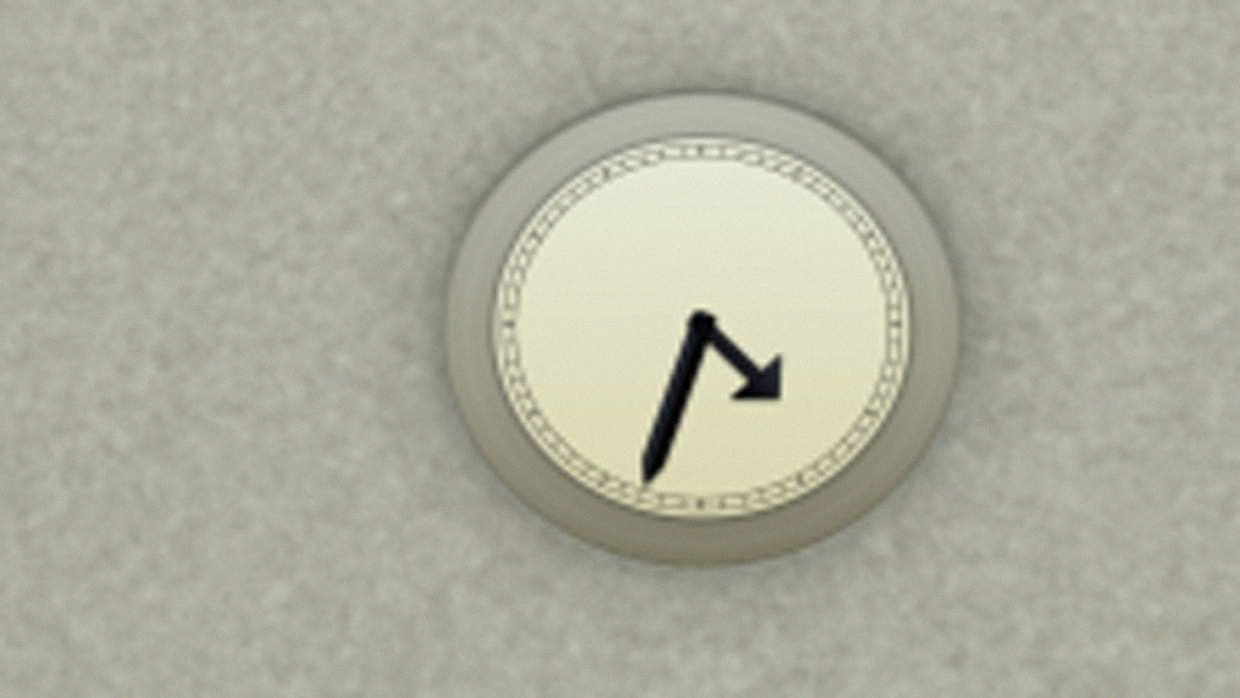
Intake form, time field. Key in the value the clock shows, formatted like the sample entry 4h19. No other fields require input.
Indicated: 4h33
